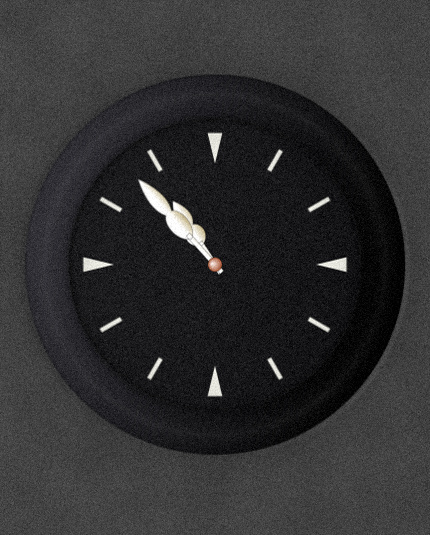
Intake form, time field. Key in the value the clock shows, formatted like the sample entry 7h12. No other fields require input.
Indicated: 10h53
